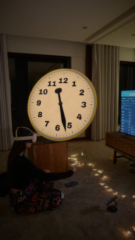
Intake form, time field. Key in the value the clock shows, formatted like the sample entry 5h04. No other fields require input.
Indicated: 11h27
